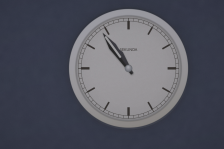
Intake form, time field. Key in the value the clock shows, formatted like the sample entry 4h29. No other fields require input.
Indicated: 10h54
